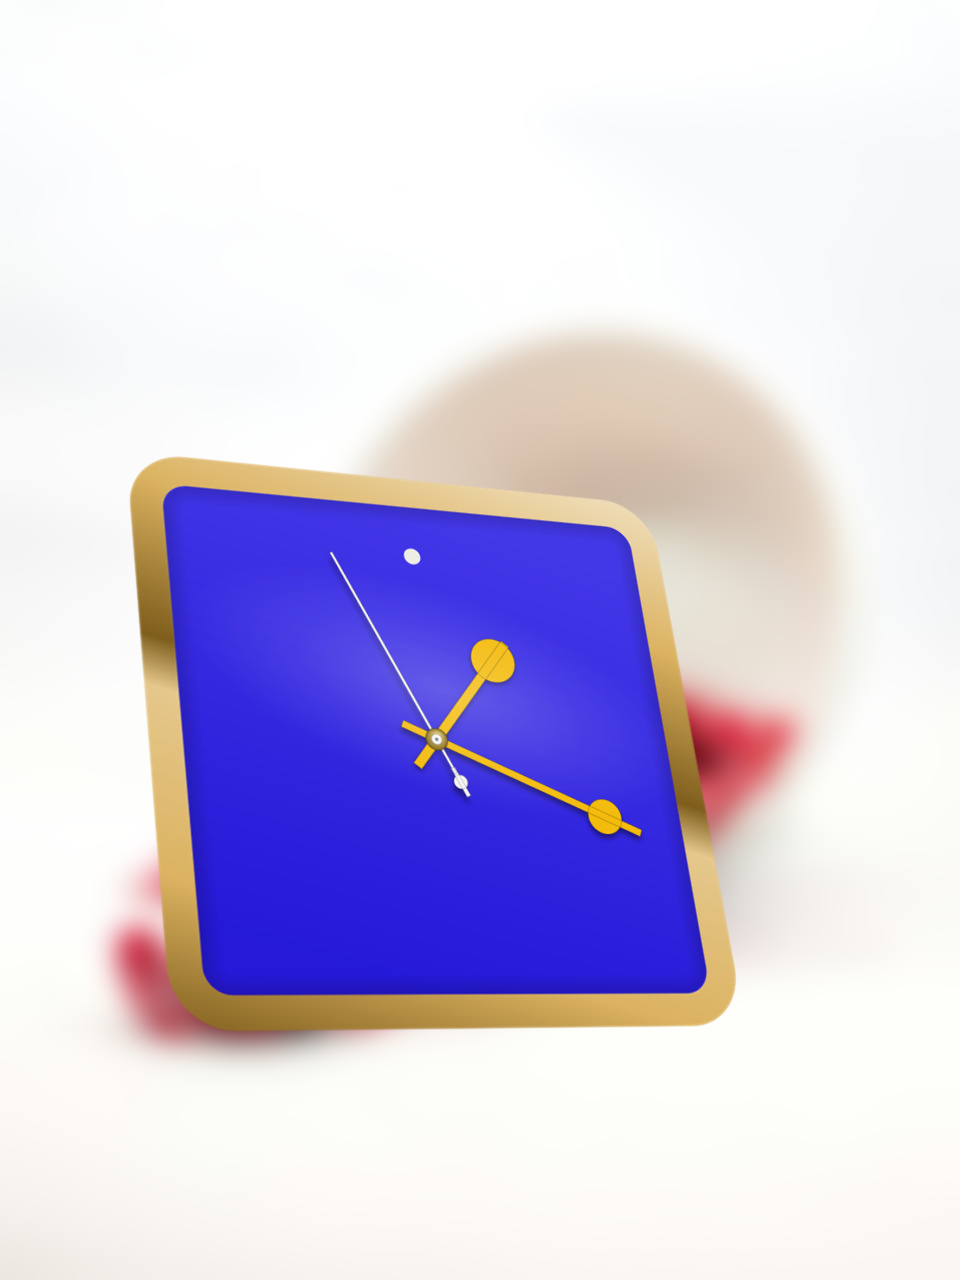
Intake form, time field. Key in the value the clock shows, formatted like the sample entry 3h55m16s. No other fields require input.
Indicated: 1h18m56s
